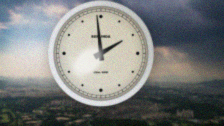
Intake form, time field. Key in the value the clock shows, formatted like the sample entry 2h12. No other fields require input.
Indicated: 1h59
